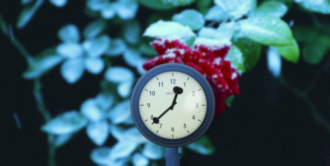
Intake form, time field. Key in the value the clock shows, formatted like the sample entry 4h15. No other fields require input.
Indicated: 12h38
